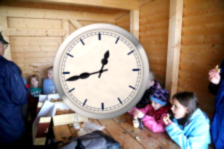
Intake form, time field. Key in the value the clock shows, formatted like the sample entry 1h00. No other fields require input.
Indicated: 12h43
